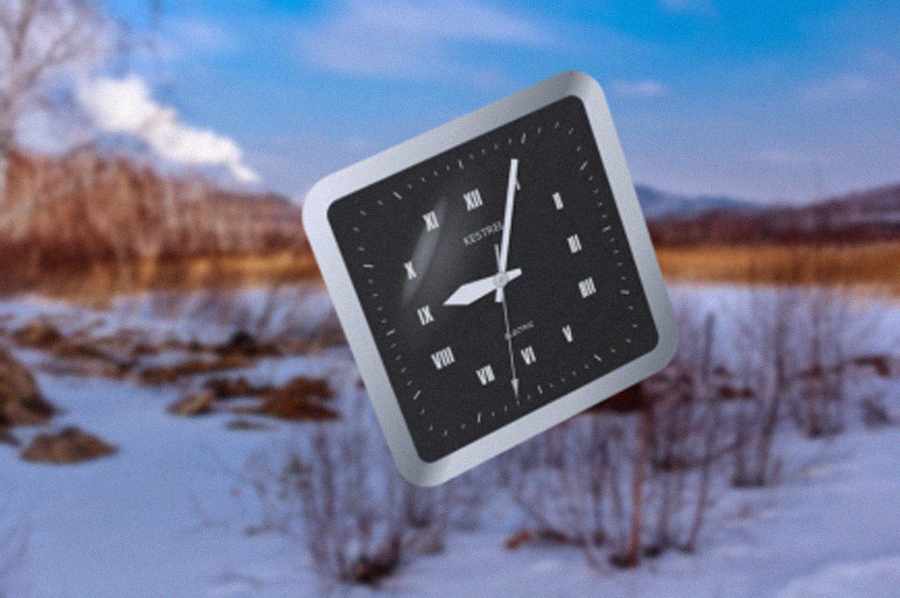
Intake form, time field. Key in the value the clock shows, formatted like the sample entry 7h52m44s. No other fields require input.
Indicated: 9h04m32s
